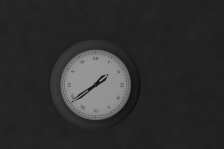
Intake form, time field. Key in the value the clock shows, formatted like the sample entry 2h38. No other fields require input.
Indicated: 1h39
